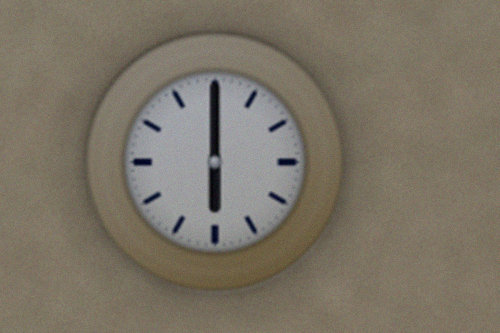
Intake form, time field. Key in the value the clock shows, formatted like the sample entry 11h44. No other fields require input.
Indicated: 6h00
